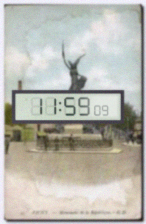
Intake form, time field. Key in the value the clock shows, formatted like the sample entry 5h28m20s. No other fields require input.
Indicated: 11h59m09s
